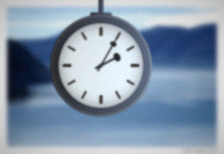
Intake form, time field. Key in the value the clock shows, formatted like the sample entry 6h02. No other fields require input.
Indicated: 2h05
